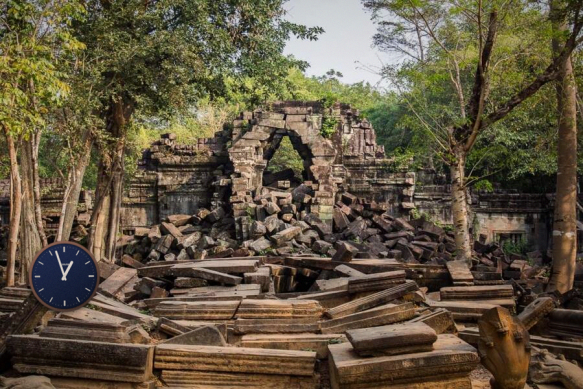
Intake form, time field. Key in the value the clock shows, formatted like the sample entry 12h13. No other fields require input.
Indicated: 12h57
